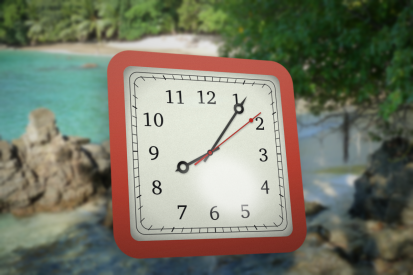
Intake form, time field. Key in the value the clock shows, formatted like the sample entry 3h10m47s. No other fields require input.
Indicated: 8h06m09s
